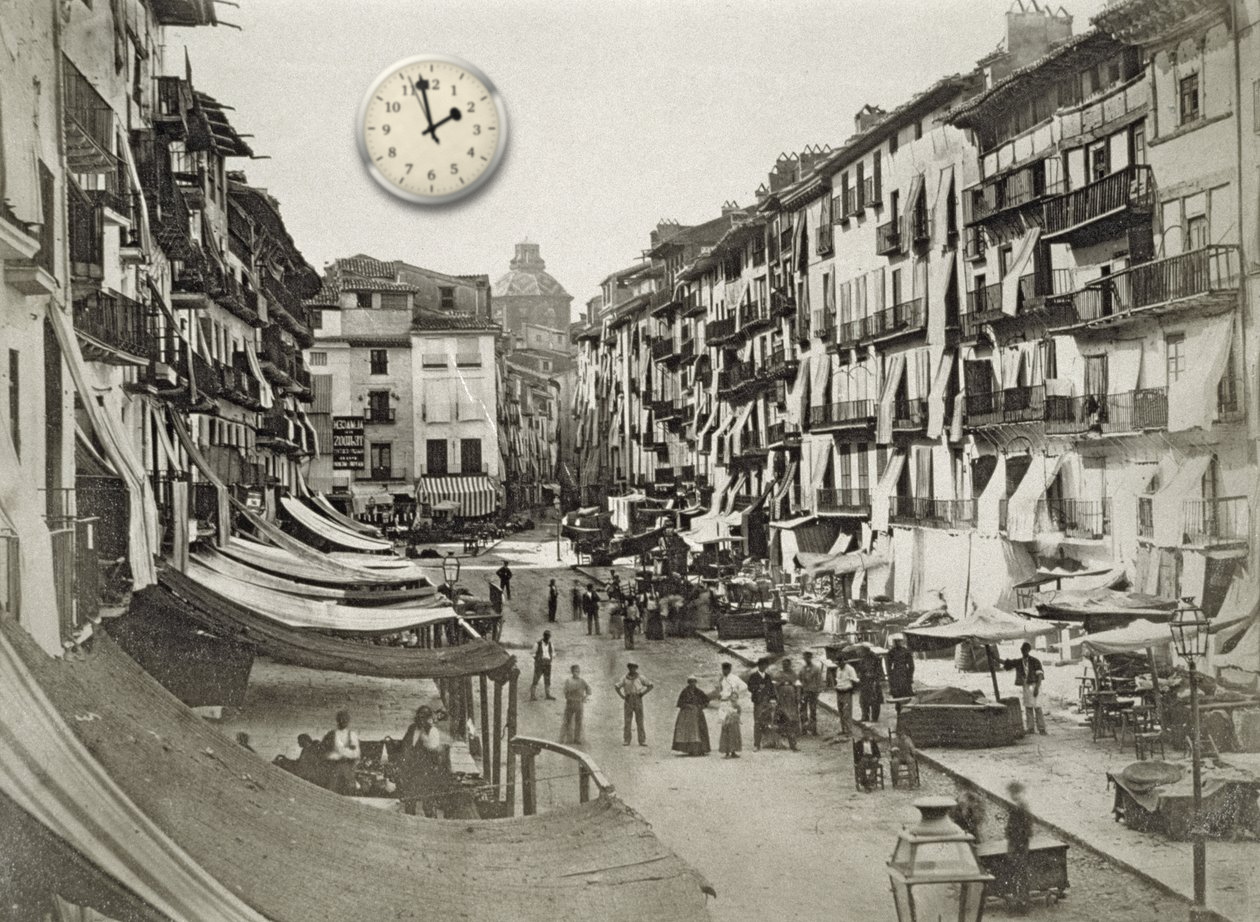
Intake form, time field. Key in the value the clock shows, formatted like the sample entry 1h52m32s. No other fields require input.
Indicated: 1h57m56s
